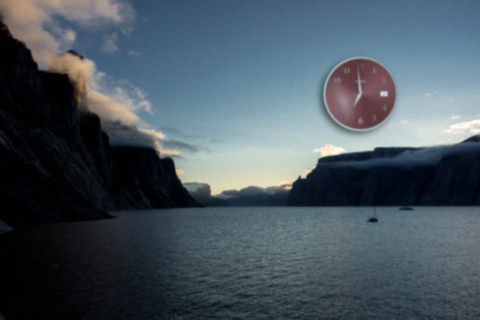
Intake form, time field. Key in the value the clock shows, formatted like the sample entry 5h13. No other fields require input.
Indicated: 6h59
